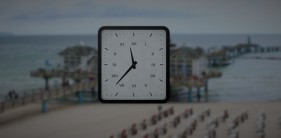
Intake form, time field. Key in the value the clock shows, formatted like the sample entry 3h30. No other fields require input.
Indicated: 11h37
